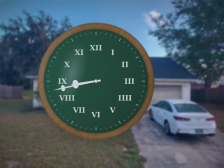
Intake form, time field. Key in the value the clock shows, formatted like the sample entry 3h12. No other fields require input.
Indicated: 8h43
